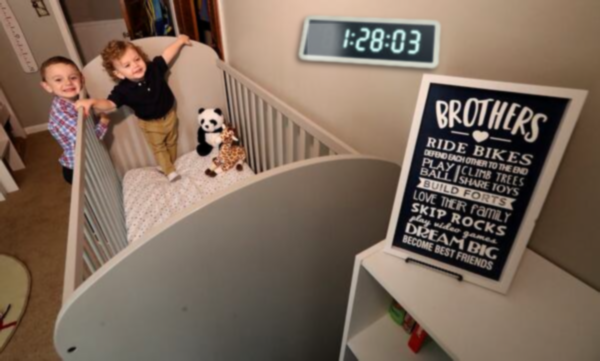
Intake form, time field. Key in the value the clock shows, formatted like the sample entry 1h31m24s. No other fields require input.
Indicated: 1h28m03s
